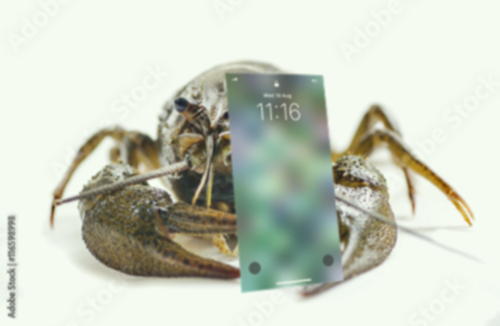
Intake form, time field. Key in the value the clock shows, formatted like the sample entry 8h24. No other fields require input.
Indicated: 11h16
